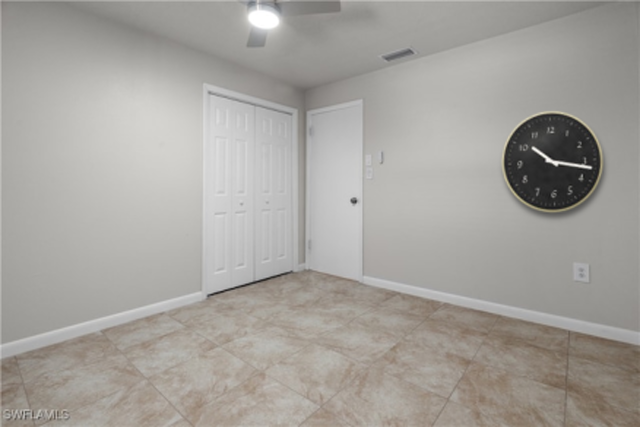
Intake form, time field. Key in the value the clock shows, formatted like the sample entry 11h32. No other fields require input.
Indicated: 10h17
